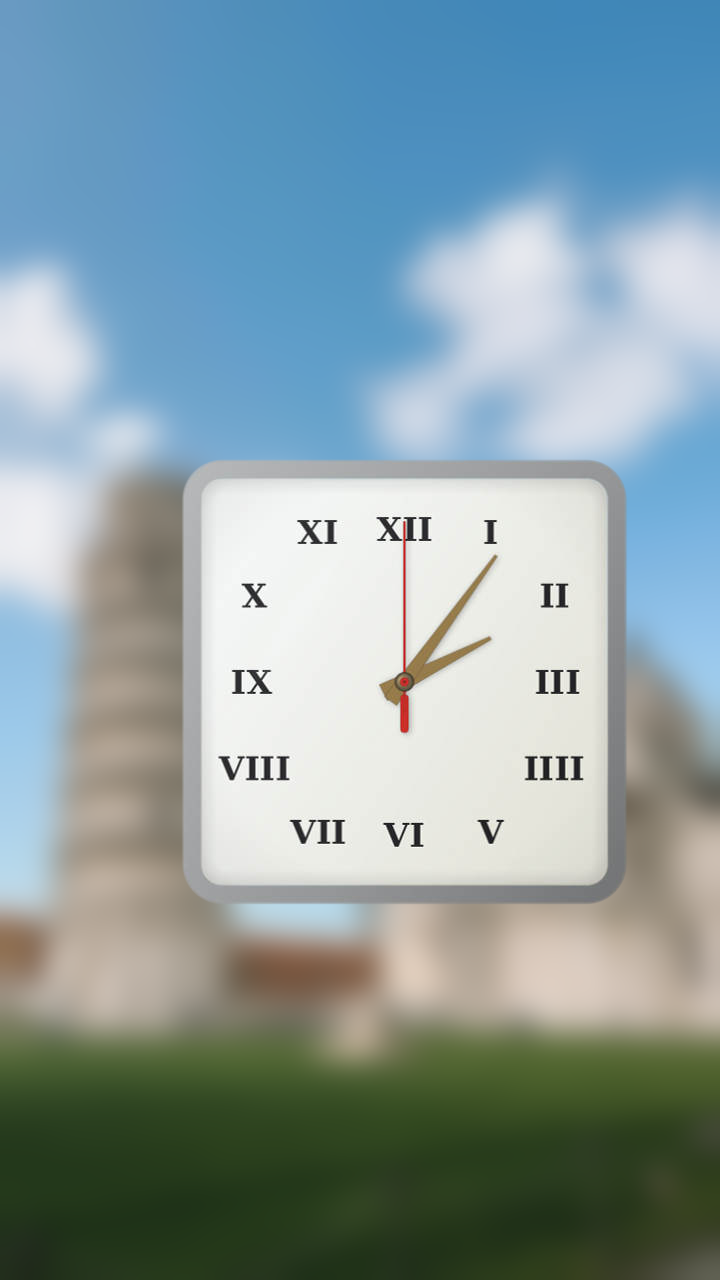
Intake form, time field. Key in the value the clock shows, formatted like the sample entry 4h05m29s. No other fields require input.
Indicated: 2h06m00s
